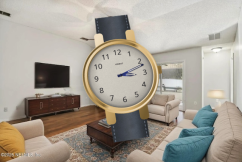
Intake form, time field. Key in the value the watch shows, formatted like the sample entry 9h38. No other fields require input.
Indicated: 3h12
